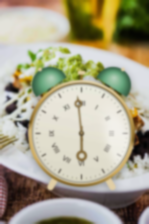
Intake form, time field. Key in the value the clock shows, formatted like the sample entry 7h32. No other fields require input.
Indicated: 5h59
